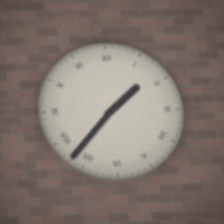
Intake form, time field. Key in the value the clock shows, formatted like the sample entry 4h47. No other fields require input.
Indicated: 1h37
